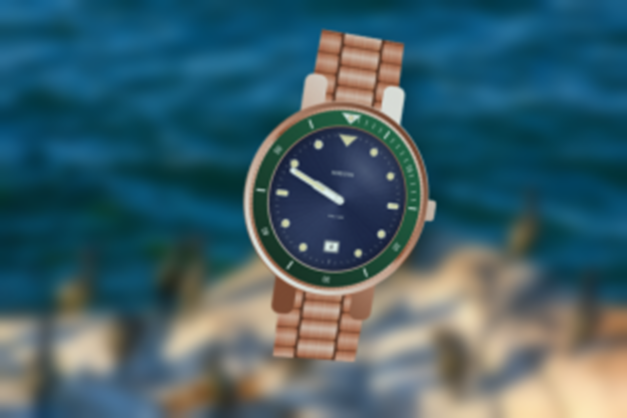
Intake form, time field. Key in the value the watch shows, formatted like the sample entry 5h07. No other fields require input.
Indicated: 9h49
